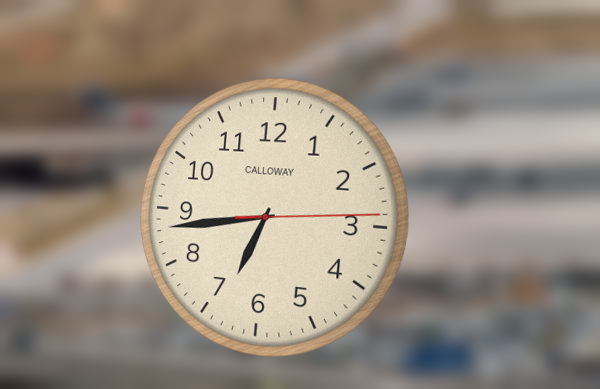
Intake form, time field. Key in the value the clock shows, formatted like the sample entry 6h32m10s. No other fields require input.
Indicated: 6h43m14s
